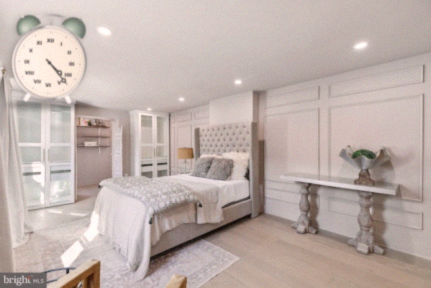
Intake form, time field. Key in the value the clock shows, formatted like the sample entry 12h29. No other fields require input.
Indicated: 4h23
